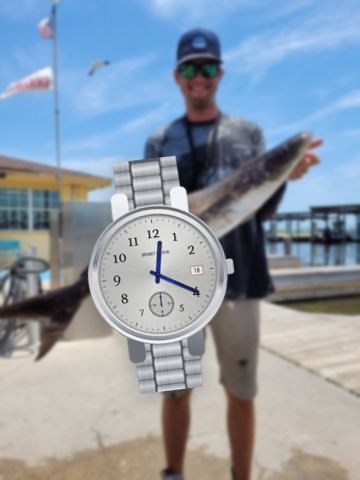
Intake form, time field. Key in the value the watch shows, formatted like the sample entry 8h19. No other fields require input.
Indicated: 12h20
